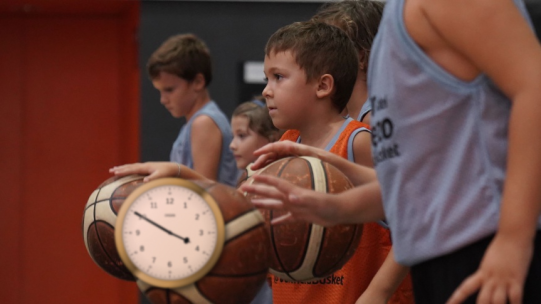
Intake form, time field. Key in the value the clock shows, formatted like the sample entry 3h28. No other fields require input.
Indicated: 3h50
